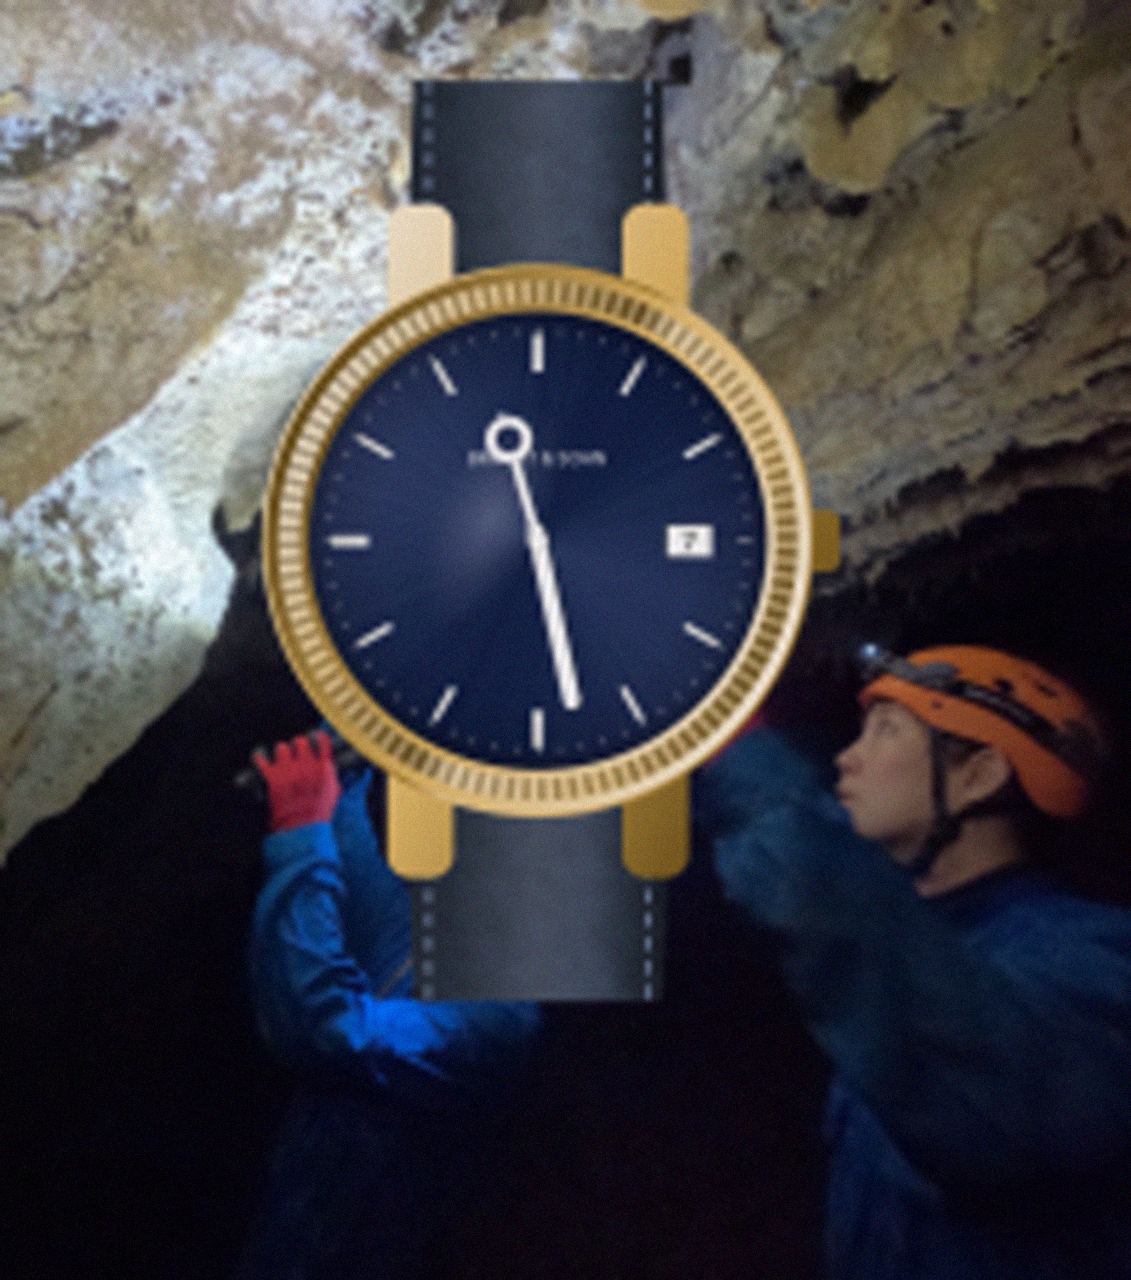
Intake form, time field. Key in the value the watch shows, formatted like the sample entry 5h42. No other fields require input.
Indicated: 11h28
